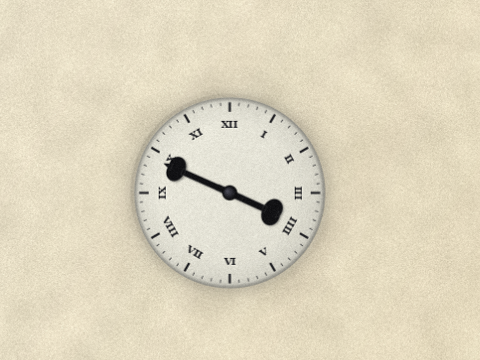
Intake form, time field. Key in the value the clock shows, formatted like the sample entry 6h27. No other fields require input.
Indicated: 3h49
